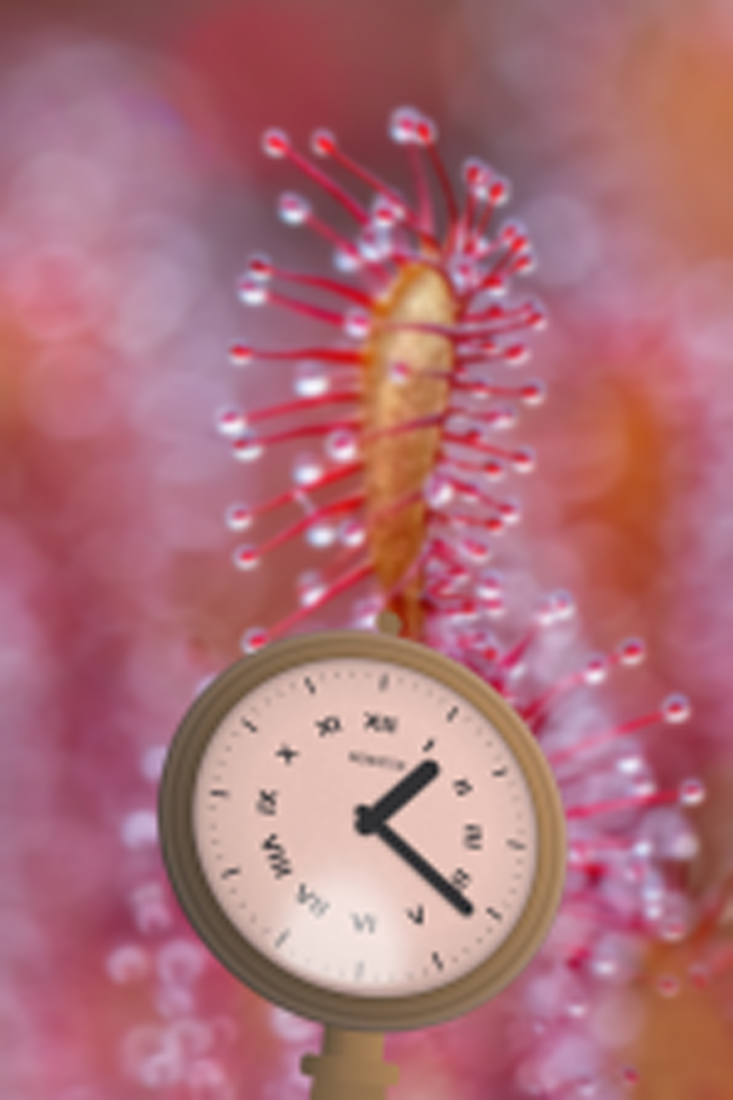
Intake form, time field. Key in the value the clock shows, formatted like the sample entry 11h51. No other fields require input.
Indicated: 1h21
